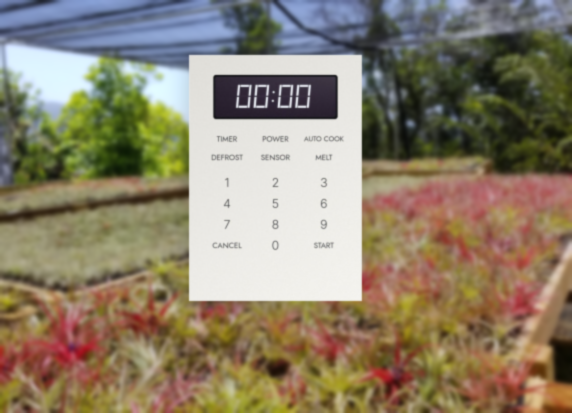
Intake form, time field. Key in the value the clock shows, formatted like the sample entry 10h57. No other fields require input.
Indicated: 0h00
